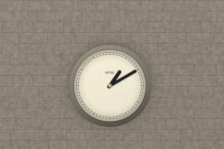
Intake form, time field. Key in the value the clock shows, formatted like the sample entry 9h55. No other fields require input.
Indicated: 1h10
